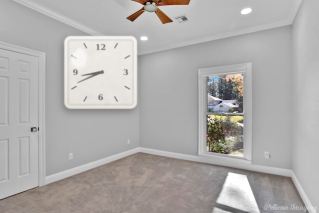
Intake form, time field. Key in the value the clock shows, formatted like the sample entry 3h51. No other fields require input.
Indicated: 8h41
